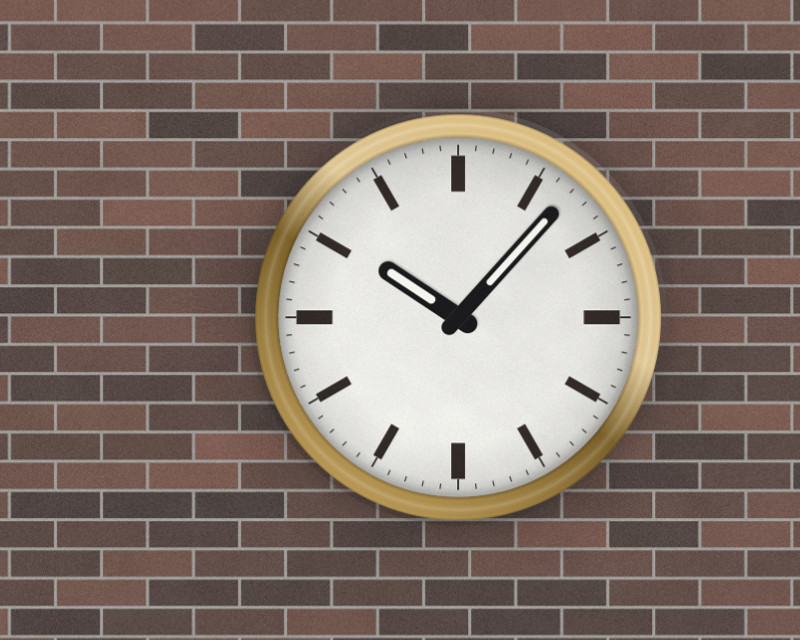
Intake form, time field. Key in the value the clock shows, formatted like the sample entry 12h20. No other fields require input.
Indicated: 10h07
